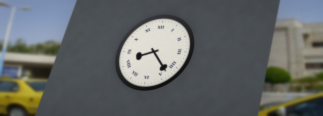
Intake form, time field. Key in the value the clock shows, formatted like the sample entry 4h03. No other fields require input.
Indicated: 8h23
